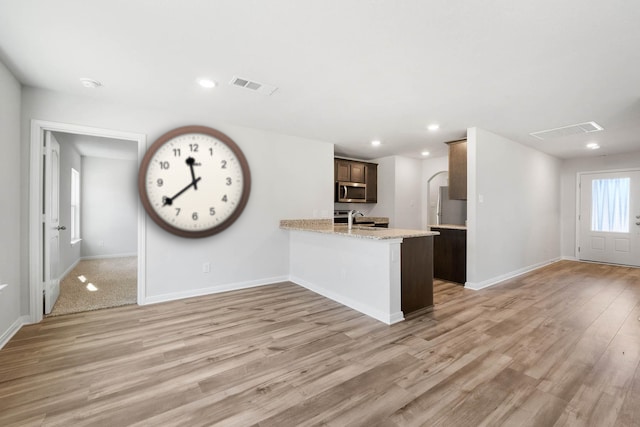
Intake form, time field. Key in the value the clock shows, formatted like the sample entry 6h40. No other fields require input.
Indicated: 11h39
